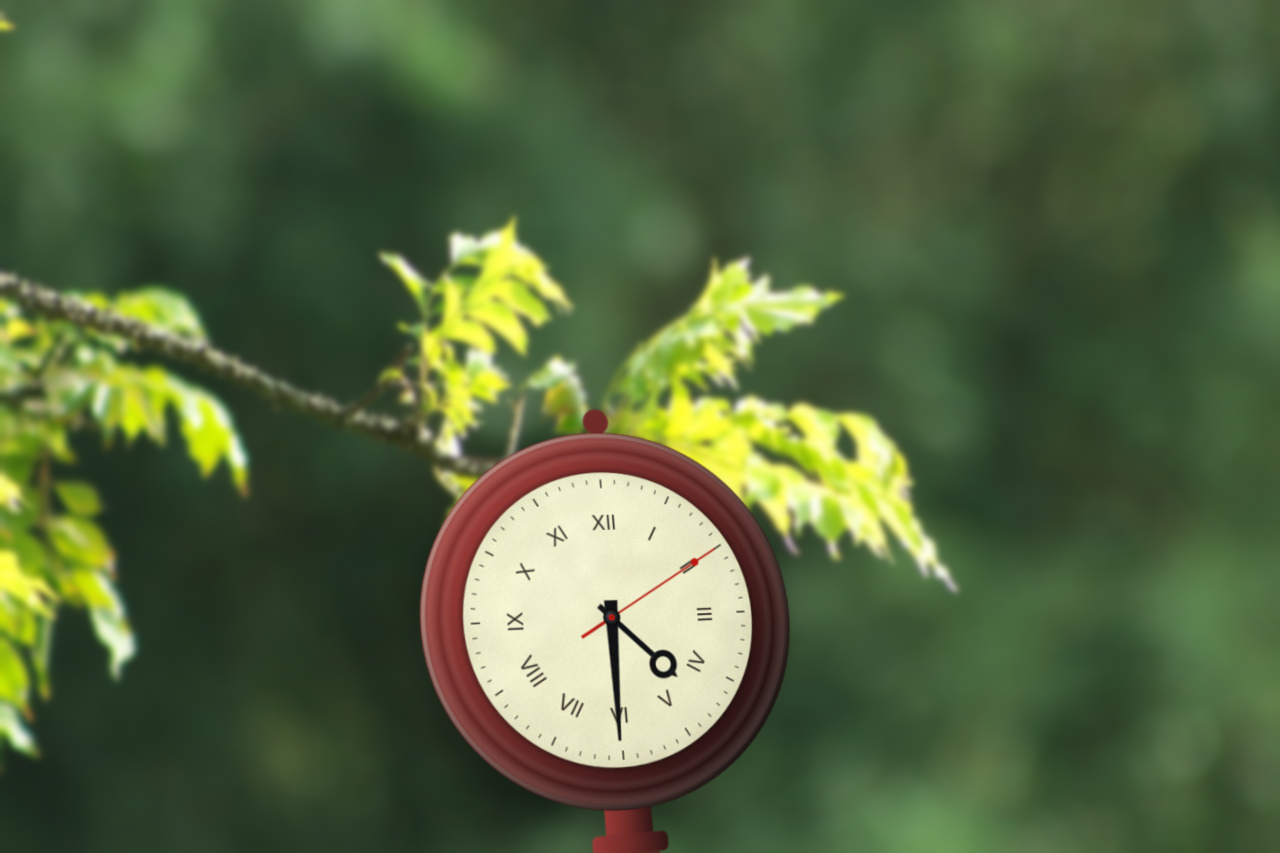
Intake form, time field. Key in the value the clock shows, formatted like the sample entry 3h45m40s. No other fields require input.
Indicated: 4h30m10s
